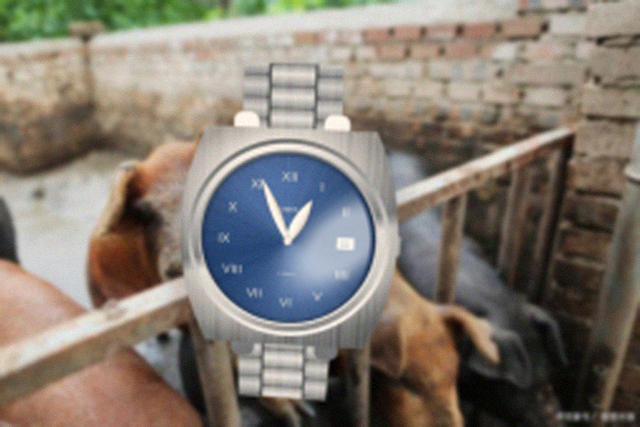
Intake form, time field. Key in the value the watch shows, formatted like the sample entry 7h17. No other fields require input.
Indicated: 12h56
